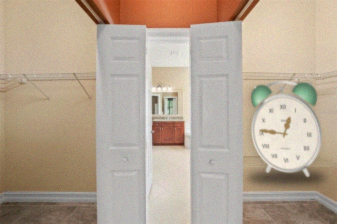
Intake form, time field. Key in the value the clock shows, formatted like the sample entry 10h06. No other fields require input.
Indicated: 12h46
